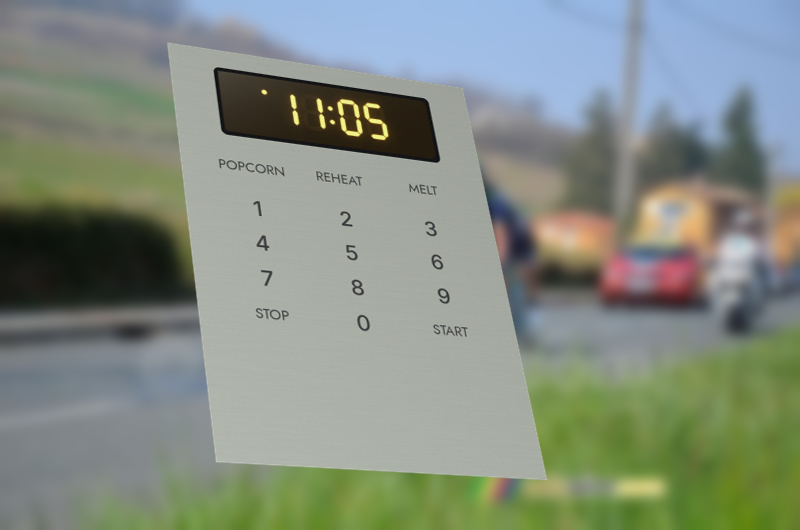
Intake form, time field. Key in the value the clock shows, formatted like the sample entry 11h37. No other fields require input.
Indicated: 11h05
